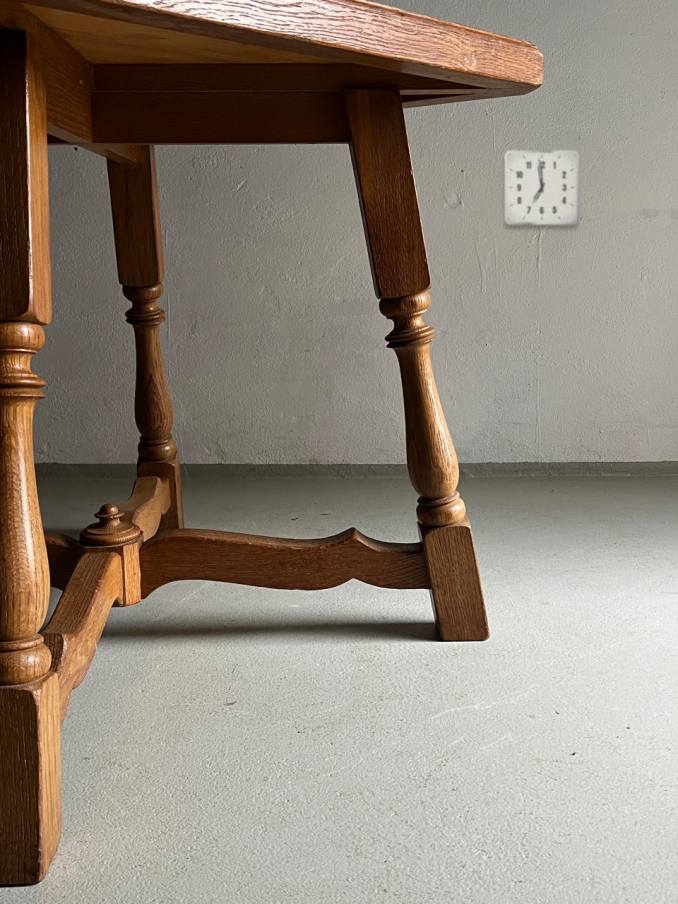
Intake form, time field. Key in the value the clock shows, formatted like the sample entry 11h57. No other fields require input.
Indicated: 6h59
